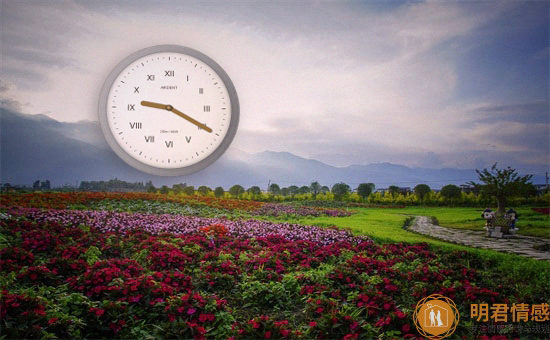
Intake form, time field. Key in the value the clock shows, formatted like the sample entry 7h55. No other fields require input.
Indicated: 9h20
